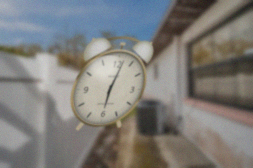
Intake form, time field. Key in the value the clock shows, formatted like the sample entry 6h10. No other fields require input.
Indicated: 6h02
